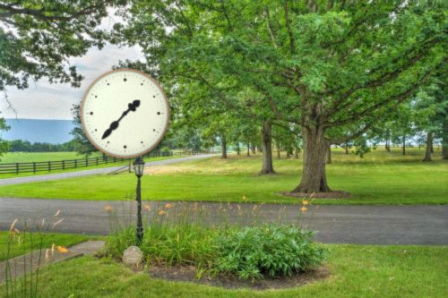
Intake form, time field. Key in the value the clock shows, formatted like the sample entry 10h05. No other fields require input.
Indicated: 1h37
